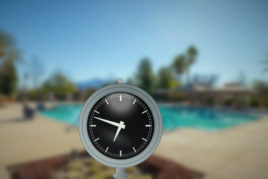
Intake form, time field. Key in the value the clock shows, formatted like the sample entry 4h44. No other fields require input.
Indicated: 6h48
